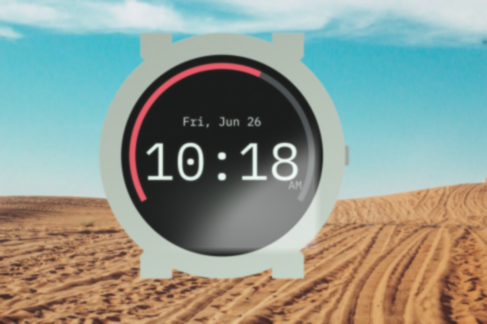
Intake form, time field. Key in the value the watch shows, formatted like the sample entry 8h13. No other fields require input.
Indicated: 10h18
